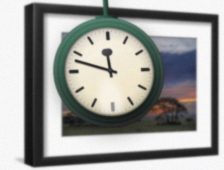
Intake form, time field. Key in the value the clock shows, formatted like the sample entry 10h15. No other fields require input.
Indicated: 11h48
